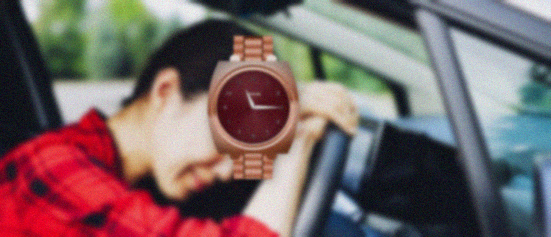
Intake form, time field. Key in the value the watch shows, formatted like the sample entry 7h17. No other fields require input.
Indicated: 11h15
